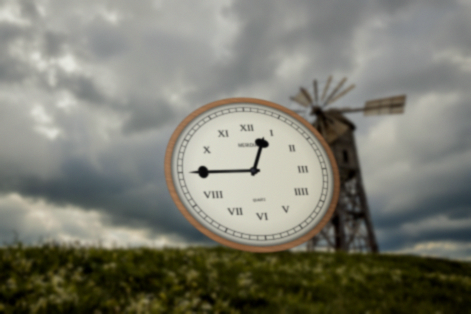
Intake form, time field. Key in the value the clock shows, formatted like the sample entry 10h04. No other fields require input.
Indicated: 12h45
